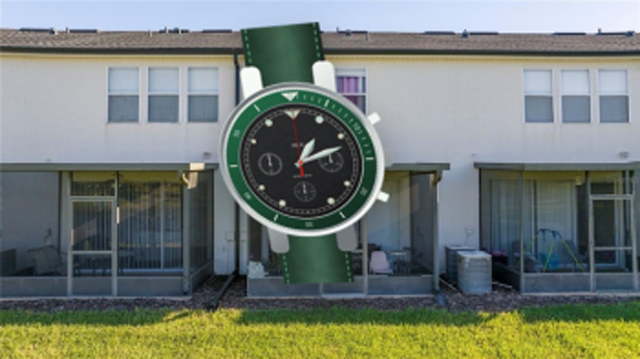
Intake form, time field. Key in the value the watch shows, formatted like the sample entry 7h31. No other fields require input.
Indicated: 1h12
